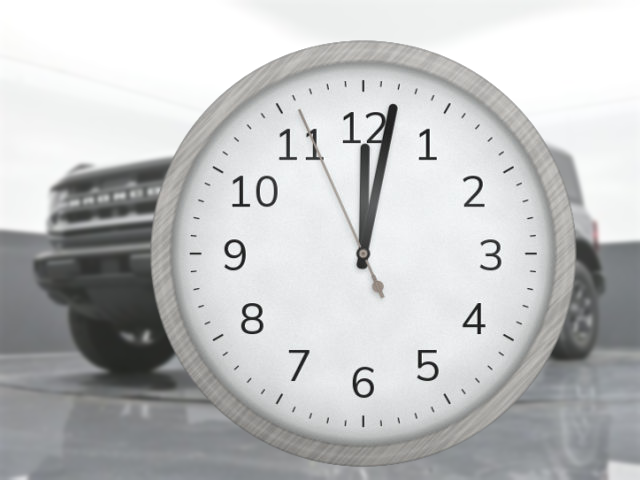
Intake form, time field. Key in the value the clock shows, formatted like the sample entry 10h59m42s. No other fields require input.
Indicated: 12h01m56s
